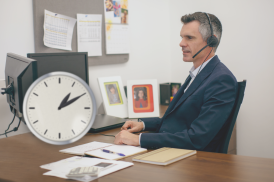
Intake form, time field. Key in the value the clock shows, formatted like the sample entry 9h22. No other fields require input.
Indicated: 1h10
